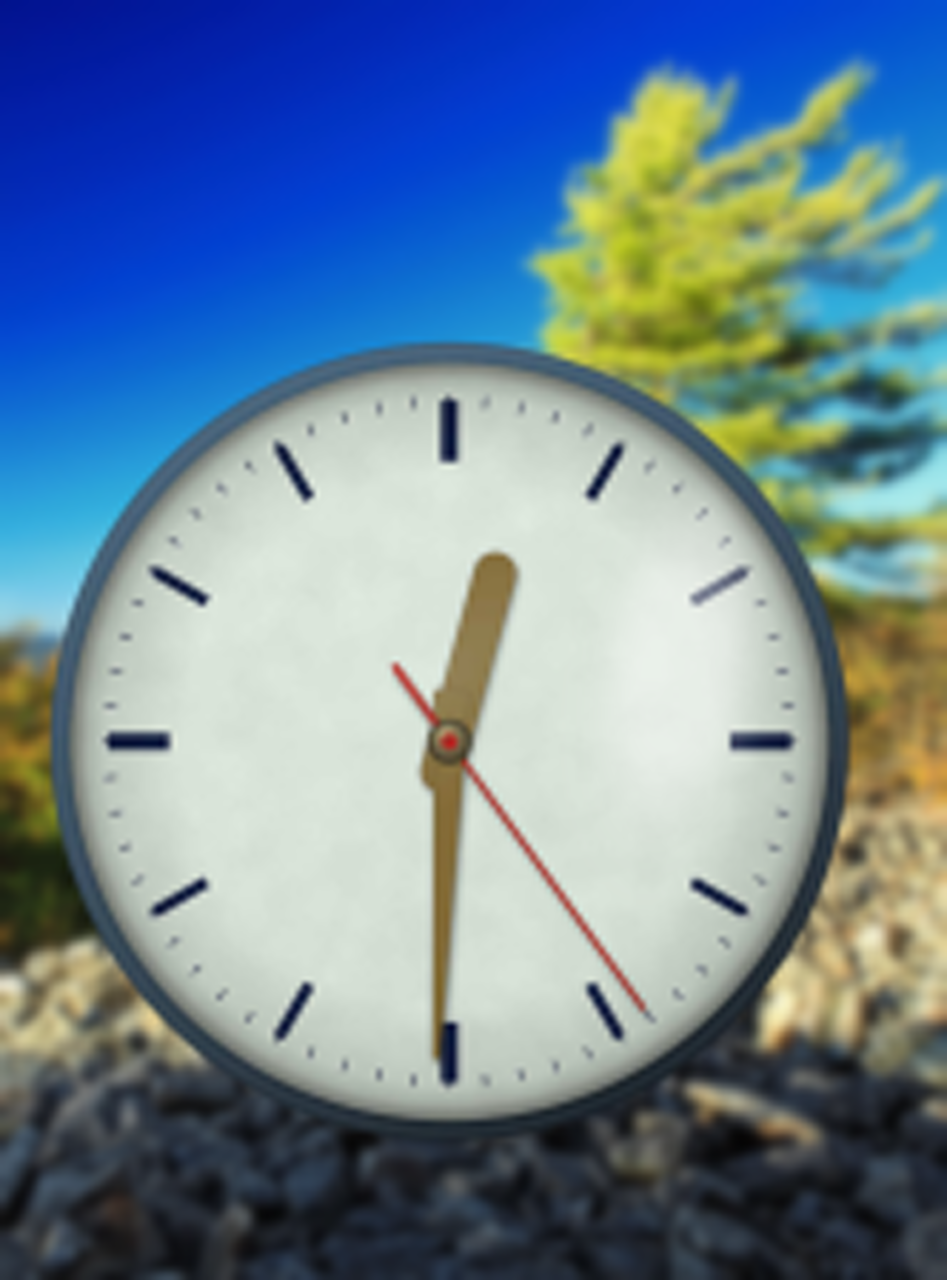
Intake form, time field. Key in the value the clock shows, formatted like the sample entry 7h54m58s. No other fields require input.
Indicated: 12h30m24s
